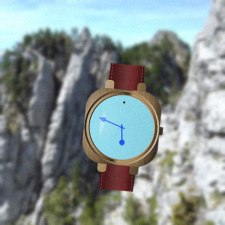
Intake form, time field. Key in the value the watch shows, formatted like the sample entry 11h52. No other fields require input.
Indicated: 5h48
